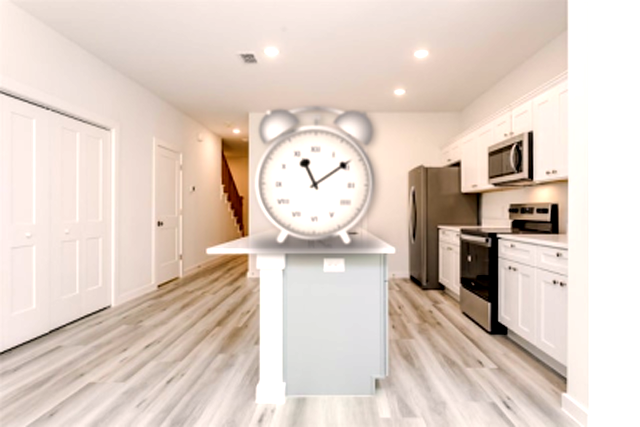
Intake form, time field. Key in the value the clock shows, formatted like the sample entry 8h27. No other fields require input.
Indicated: 11h09
